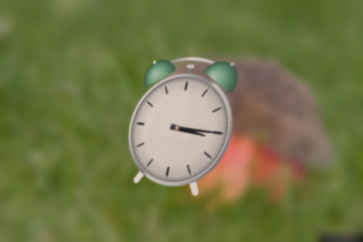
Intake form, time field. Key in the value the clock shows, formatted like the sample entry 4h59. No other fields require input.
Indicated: 3h15
